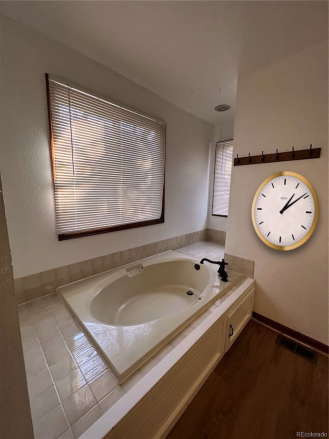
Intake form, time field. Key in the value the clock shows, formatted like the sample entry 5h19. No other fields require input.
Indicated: 1h09
